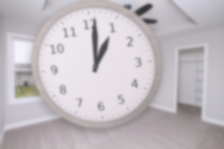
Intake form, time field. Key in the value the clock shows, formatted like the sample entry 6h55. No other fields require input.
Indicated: 1h01
